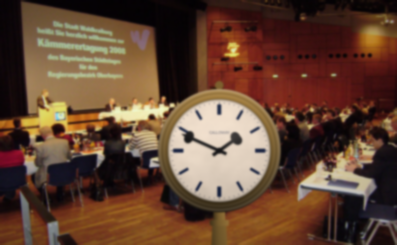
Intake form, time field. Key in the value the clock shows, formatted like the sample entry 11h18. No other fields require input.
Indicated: 1h49
